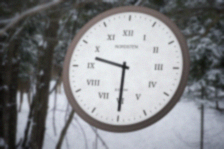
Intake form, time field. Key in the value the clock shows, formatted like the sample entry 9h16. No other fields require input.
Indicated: 9h30
